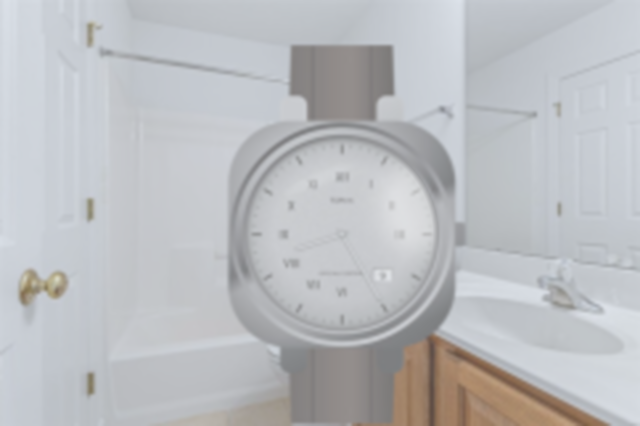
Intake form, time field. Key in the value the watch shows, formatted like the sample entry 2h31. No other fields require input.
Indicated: 8h25
